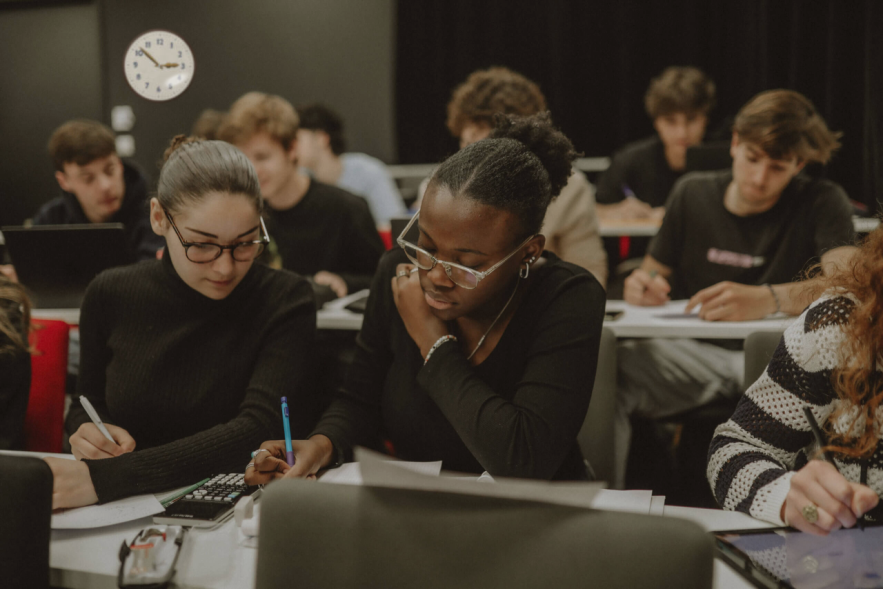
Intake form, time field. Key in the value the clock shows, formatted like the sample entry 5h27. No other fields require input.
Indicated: 2h52
